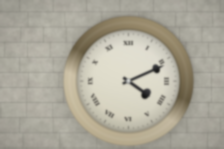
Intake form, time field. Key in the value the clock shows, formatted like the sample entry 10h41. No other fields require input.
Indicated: 4h11
